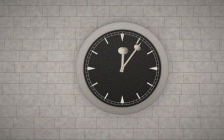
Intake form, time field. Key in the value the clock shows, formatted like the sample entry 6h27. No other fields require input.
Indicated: 12h06
